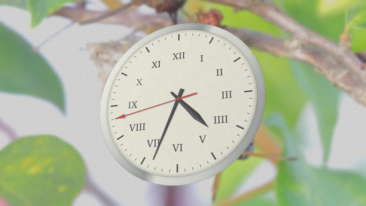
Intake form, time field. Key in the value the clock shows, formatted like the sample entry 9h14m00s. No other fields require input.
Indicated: 4h33m43s
